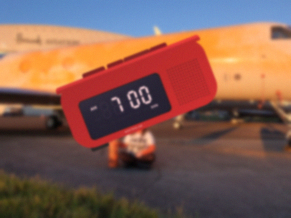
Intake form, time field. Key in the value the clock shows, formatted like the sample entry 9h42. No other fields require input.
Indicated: 7h00
